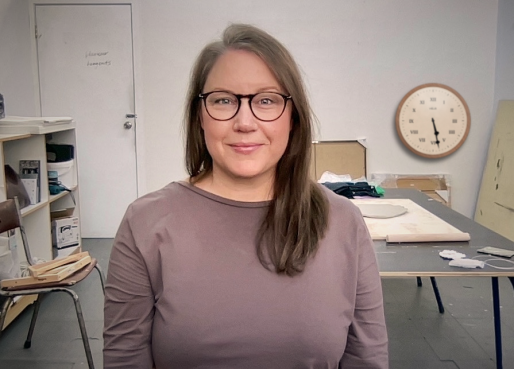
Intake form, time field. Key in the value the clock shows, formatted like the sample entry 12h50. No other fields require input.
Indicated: 5h28
